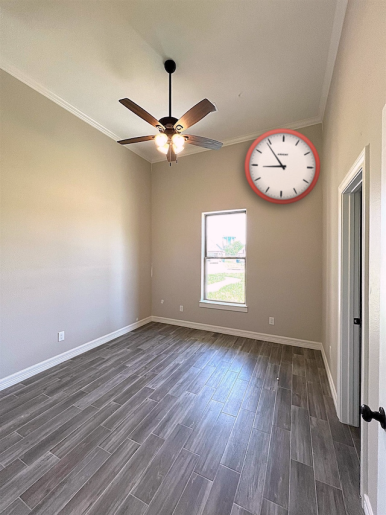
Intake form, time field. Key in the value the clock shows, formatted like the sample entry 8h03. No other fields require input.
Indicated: 8h54
